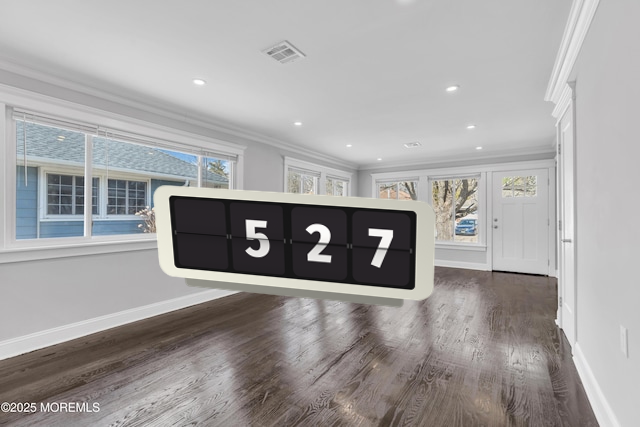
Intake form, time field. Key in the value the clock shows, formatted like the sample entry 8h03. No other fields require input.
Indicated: 5h27
